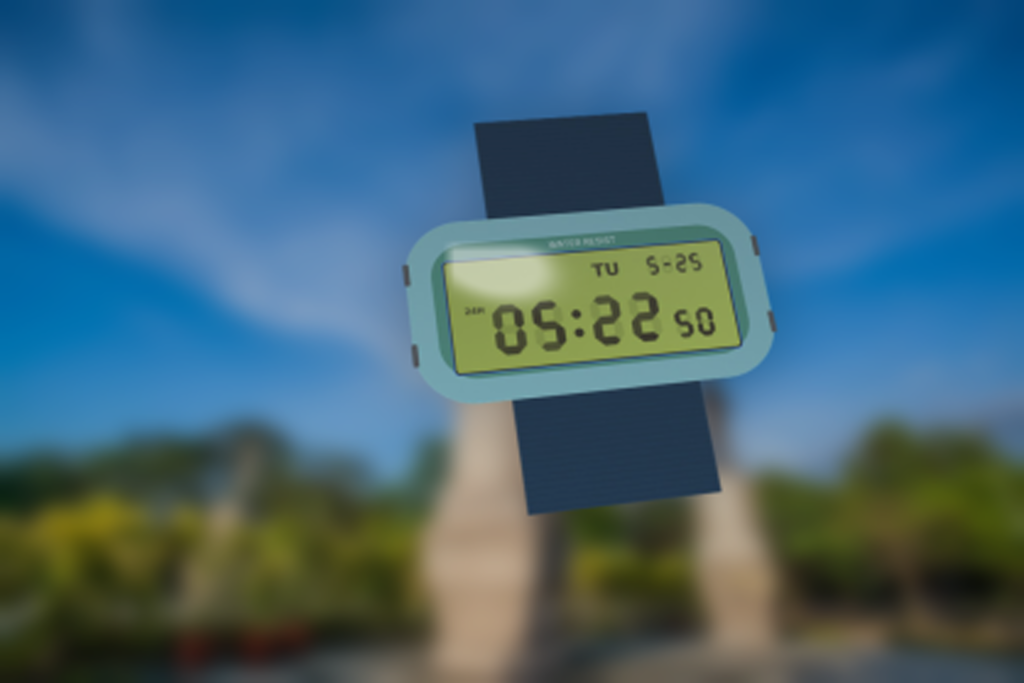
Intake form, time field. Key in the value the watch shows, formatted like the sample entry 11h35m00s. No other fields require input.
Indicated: 5h22m50s
